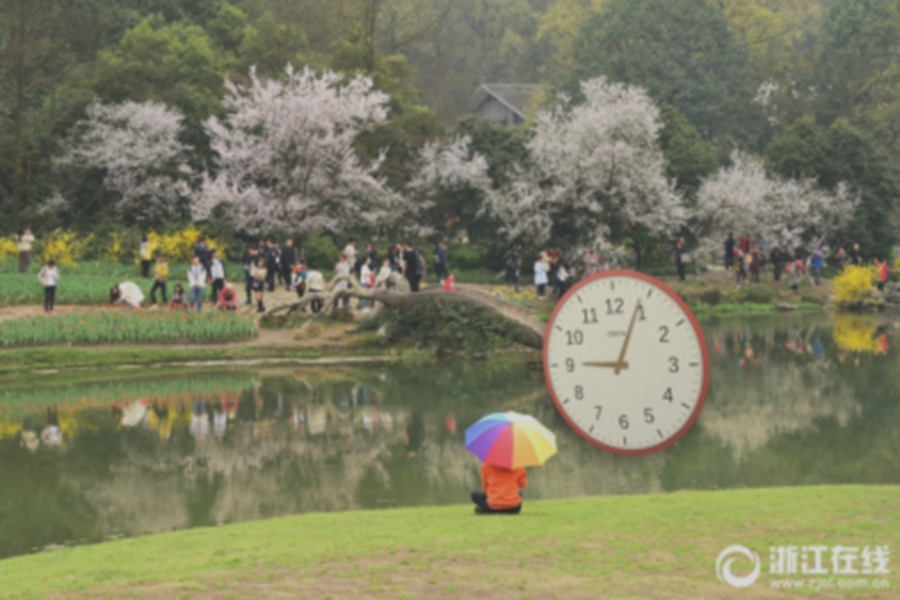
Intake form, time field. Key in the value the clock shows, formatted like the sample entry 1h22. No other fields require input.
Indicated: 9h04
